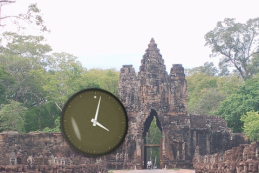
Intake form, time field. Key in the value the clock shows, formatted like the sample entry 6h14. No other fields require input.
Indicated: 4h02
